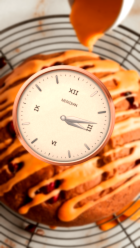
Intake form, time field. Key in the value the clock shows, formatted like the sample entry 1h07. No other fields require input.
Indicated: 3h13
